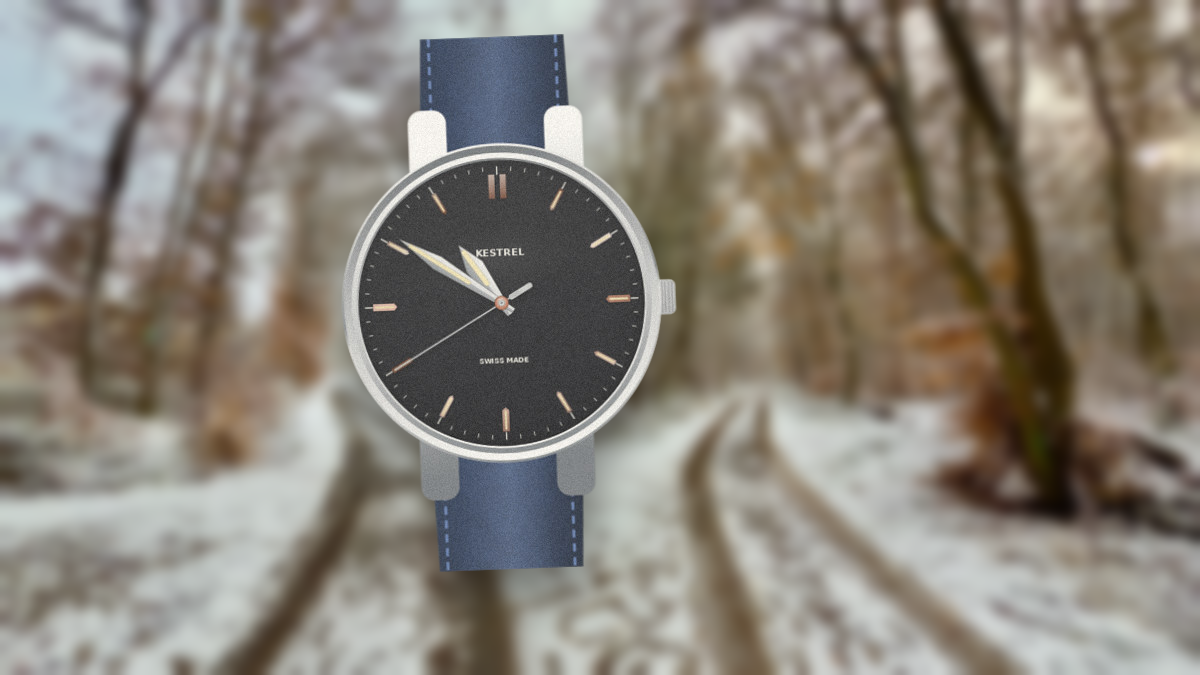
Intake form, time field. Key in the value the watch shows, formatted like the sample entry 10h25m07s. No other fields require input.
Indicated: 10h50m40s
